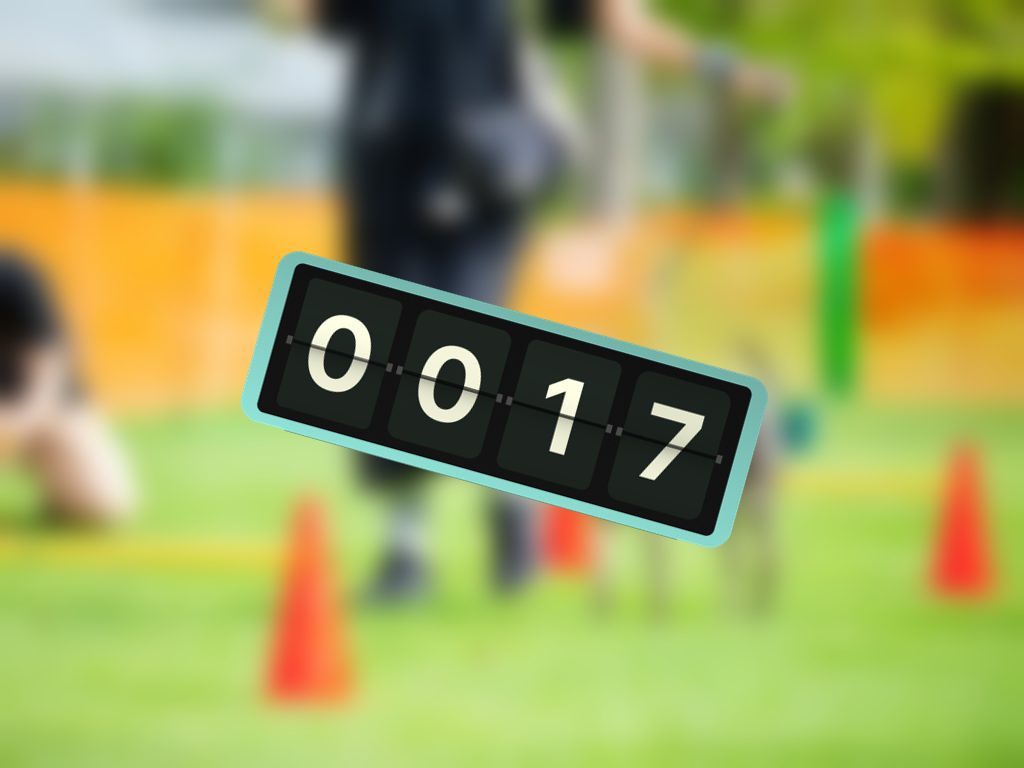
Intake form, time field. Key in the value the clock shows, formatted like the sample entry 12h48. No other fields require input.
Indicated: 0h17
